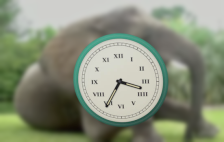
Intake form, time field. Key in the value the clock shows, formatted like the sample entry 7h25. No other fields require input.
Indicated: 3h35
